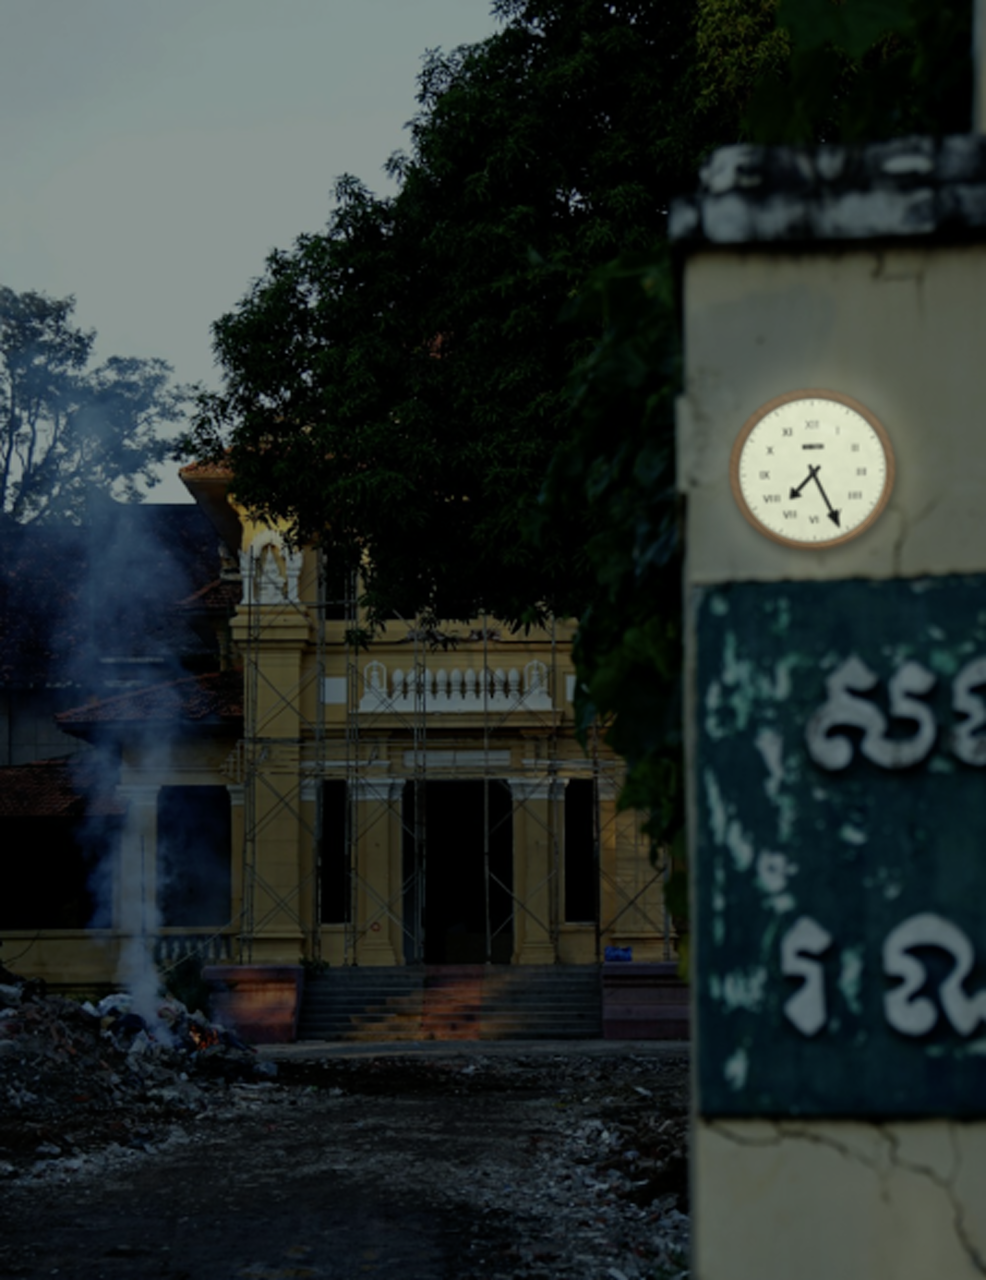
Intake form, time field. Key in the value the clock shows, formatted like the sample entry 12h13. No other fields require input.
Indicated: 7h26
